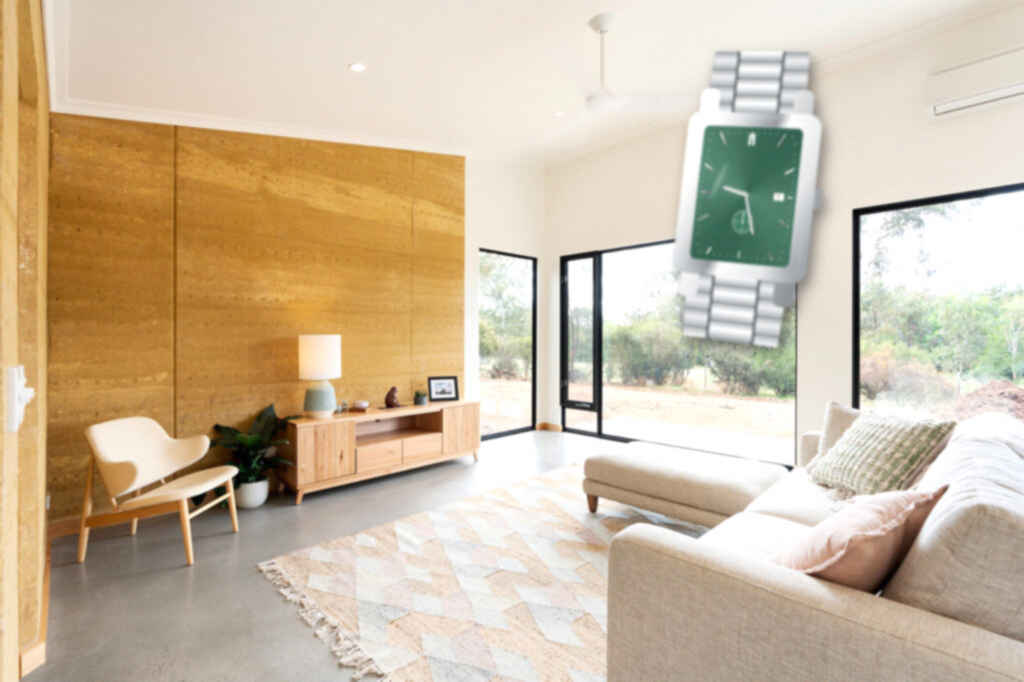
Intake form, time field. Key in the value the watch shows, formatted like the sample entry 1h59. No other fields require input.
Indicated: 9h27
